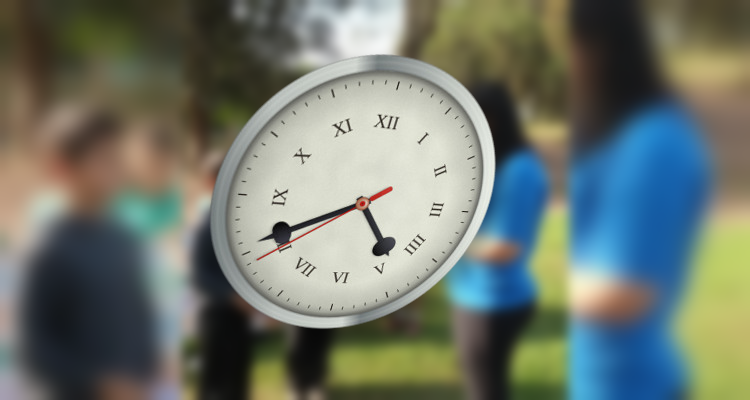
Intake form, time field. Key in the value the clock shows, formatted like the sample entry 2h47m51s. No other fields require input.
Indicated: 4h40m39s
